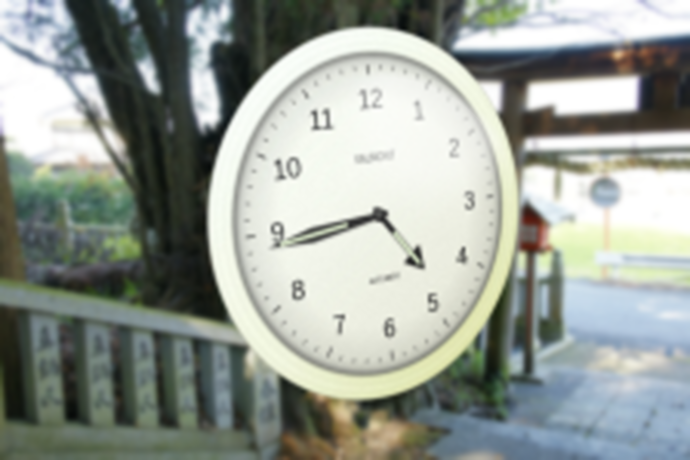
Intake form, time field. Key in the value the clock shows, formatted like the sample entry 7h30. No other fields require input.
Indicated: 4h44
